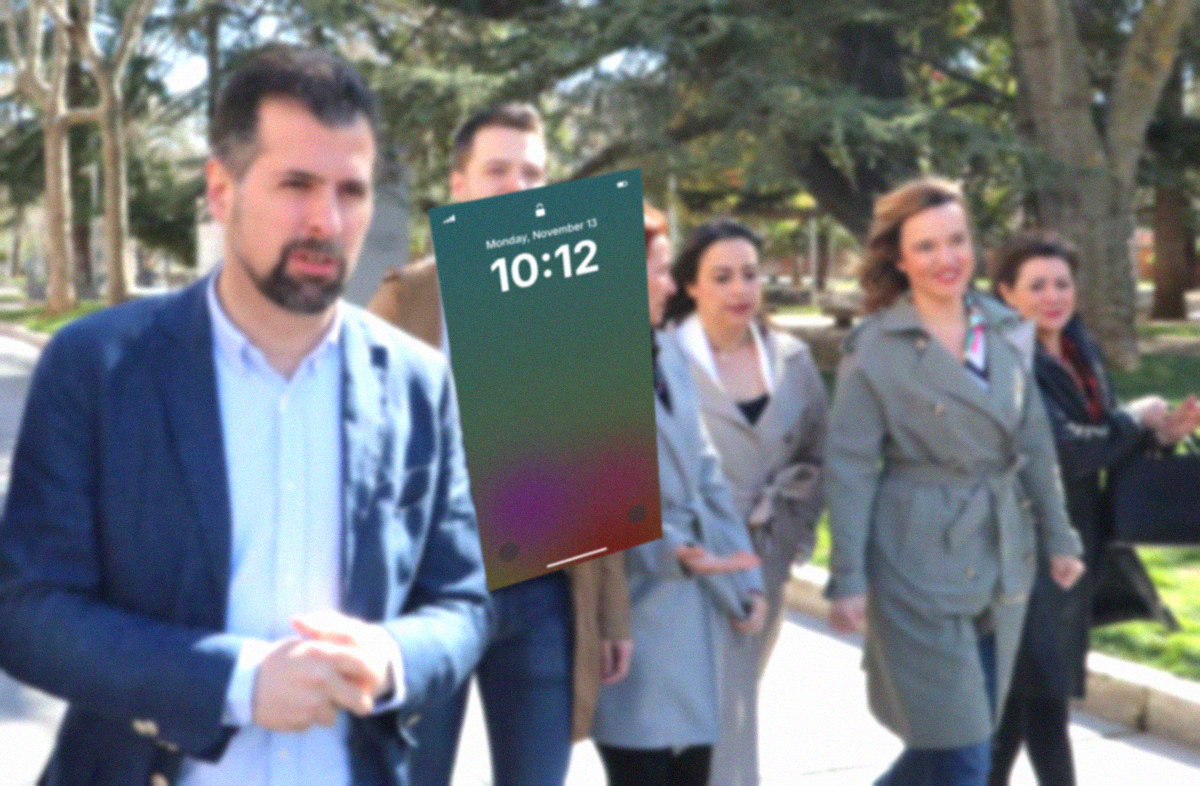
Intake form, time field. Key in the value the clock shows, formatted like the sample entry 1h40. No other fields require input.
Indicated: 10h12
